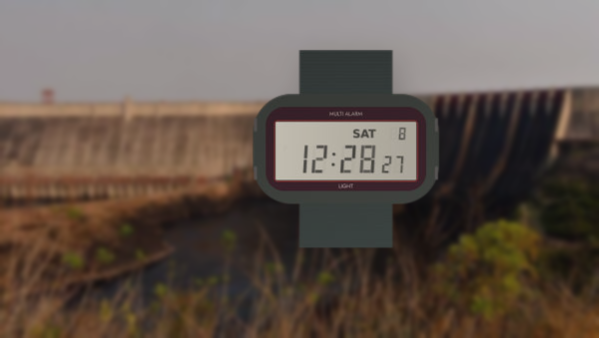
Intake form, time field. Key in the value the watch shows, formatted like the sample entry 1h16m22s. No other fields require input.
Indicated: 12h28m27s
